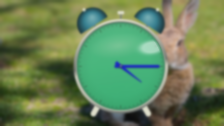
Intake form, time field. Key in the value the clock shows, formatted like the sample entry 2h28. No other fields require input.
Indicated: 4h15
